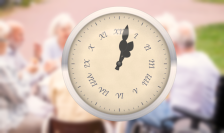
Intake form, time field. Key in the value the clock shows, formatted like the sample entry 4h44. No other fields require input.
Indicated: 1h02
